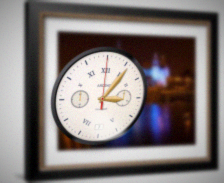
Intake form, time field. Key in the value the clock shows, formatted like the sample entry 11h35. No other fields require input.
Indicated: 3h06
